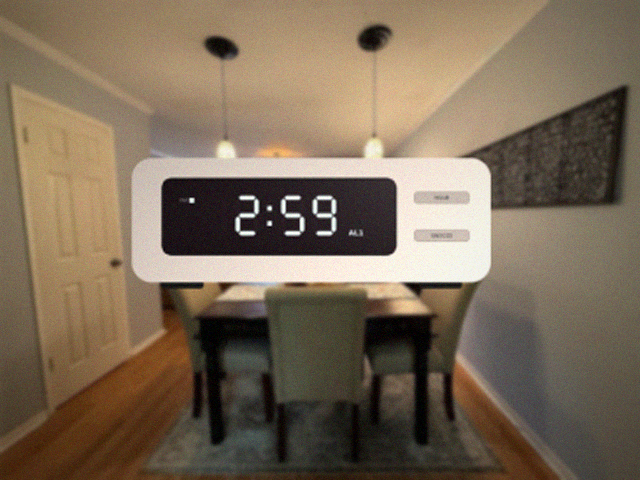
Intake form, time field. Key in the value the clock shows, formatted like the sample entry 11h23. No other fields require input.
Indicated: 2h59
